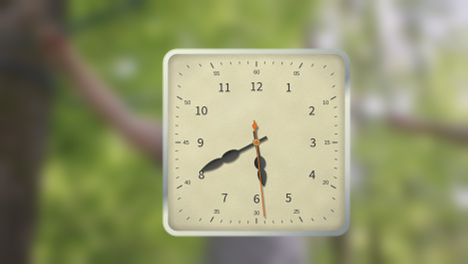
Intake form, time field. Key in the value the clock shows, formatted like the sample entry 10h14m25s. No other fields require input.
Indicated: 5h40m29s
